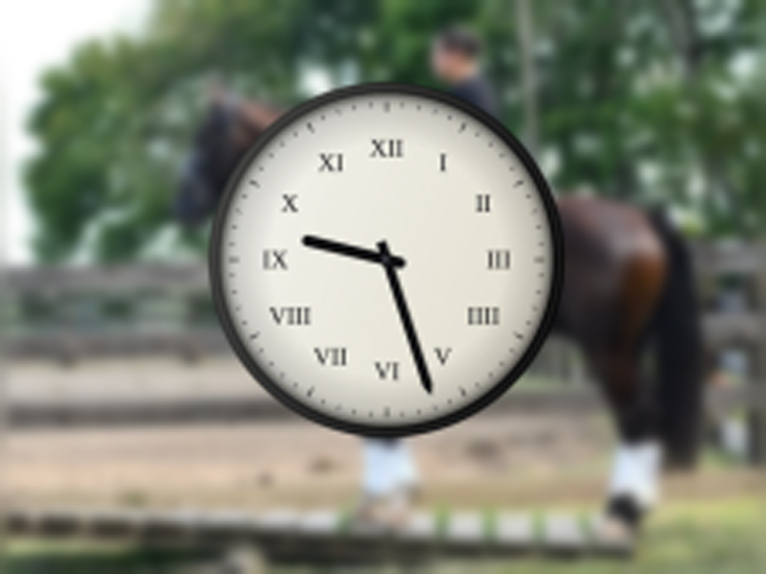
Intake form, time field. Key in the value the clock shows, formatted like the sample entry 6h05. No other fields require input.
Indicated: 9h27
